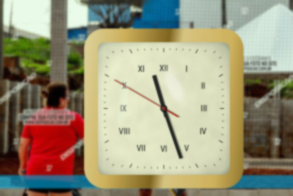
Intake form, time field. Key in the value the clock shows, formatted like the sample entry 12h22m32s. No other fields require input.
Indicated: 11h26m50s
